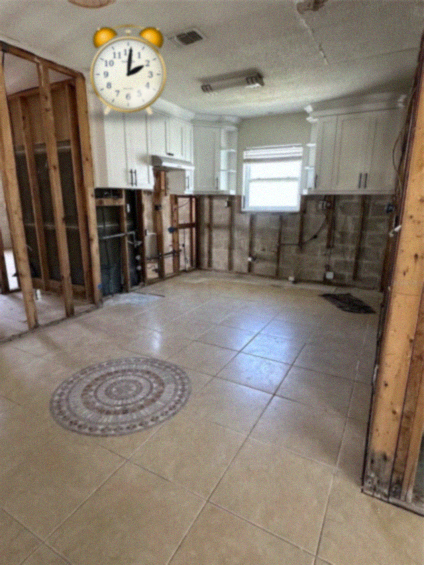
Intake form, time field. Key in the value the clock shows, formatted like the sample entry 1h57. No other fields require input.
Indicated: 2h01
